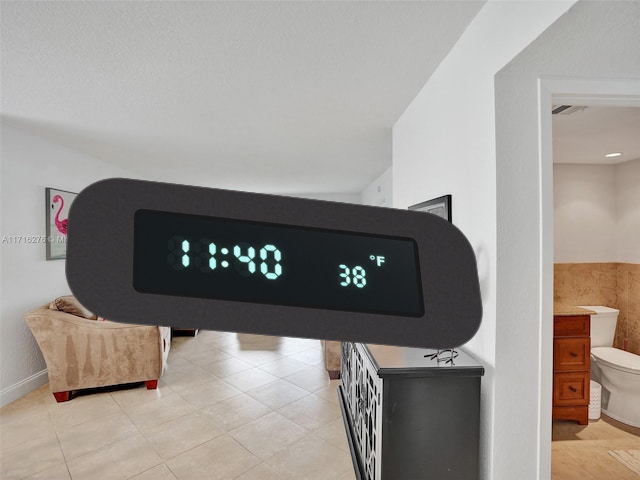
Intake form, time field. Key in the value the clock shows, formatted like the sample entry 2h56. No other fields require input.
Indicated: 11h40
